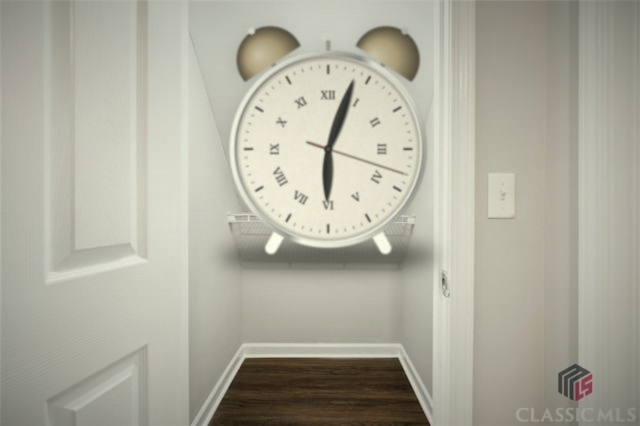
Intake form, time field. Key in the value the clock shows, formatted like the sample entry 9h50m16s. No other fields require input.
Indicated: 6h03m18s
